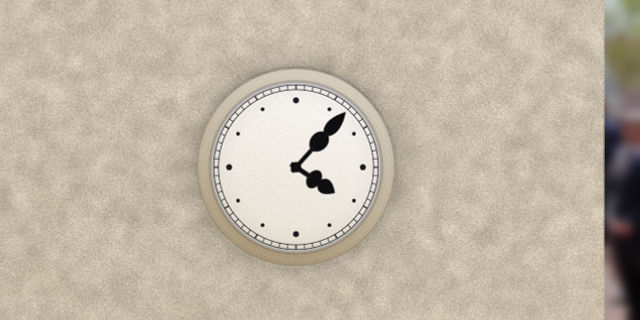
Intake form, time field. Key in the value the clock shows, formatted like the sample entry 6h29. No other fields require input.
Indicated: 4h07
